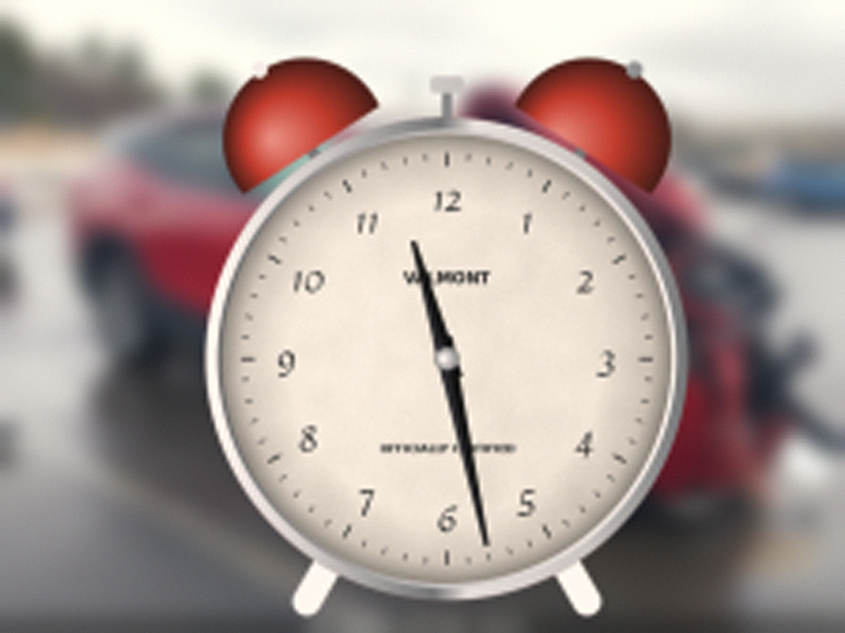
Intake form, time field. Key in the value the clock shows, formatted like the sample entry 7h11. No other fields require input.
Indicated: 11h28
